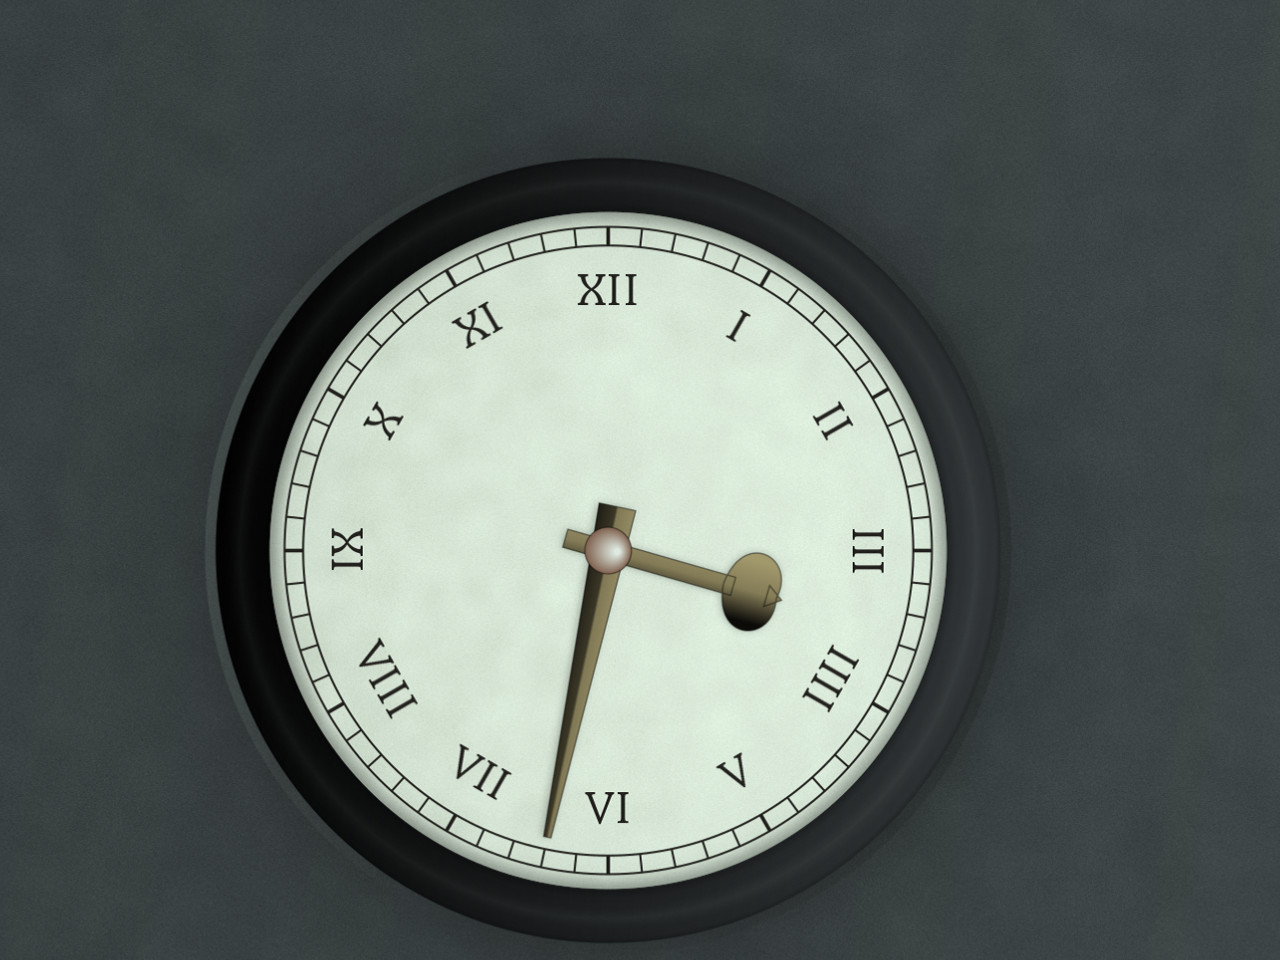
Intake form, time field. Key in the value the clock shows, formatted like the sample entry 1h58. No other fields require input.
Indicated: 3h32
